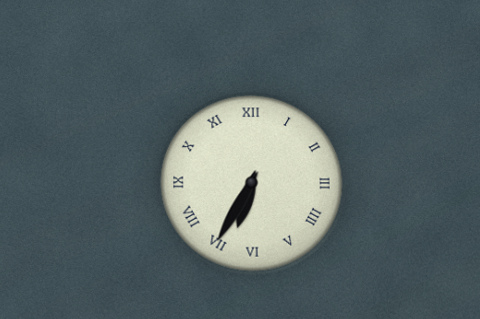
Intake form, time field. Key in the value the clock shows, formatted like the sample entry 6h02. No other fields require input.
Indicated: 6h35
